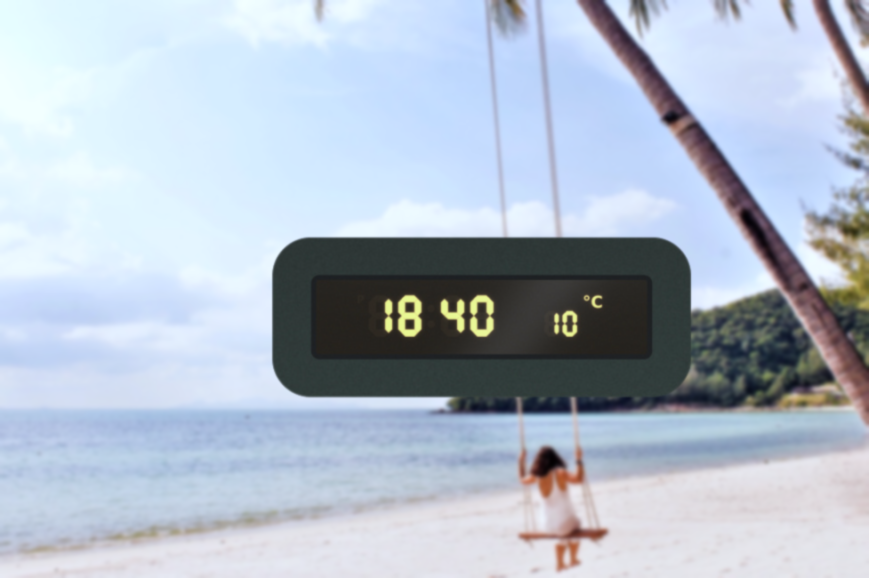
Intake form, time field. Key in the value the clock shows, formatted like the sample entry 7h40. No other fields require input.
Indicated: 18h40
